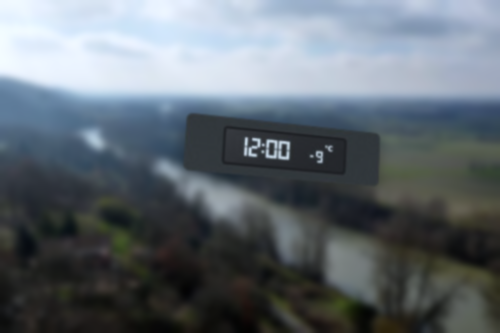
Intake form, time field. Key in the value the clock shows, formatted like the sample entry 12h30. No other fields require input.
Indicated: 12h00
